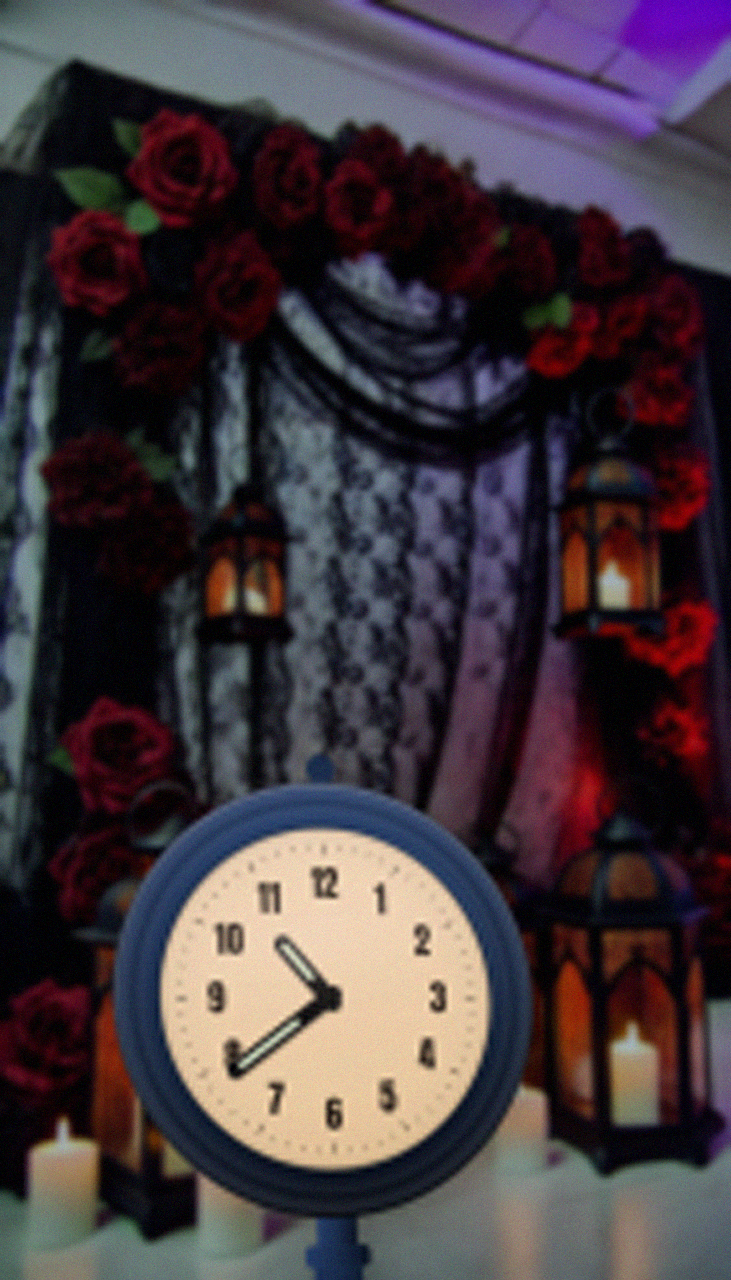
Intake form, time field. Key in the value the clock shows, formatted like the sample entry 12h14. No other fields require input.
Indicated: 10h39
